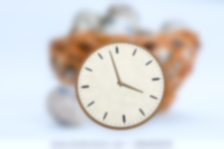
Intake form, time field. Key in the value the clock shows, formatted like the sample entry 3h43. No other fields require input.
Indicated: 3h58
